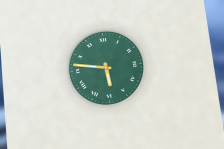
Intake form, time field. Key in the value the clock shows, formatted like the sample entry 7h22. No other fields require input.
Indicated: 5h47
